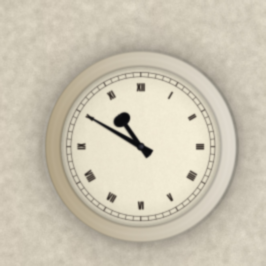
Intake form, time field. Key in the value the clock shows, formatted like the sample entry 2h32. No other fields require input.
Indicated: 10h50
